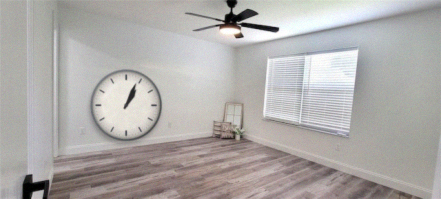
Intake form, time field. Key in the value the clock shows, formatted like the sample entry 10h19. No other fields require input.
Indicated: 1h04
